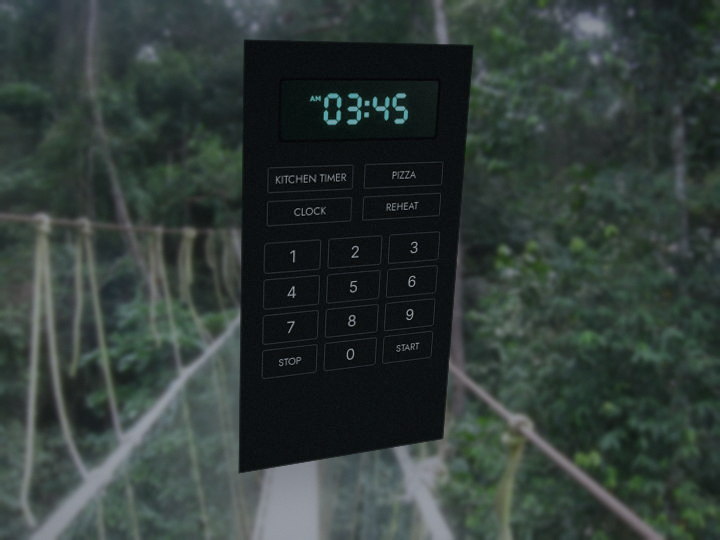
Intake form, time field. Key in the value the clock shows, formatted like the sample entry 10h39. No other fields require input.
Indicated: 3h45
